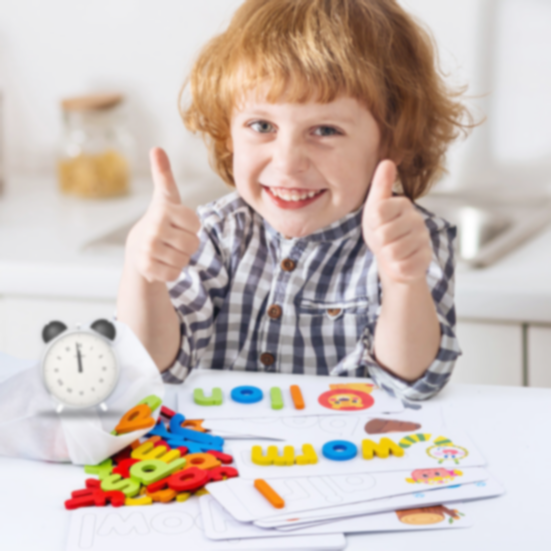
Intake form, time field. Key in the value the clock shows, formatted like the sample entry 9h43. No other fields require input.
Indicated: 11h59
